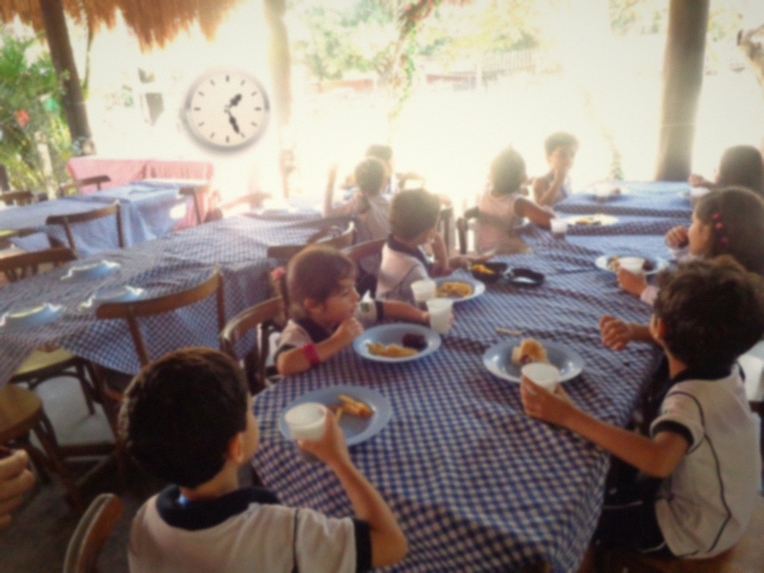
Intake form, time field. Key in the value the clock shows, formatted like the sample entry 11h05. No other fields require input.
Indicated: 1h26
